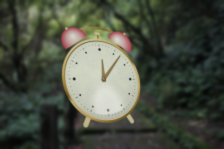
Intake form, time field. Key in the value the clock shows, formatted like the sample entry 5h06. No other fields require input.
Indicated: 12h07
